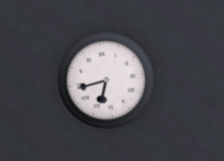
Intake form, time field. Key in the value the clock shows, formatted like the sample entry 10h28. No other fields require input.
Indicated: 6h44
